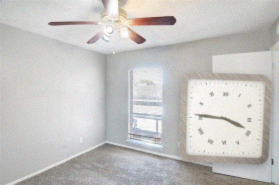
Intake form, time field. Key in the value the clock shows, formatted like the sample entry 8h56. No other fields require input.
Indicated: 3h46
